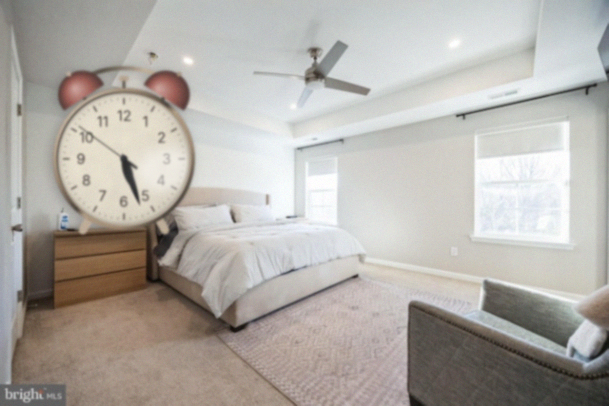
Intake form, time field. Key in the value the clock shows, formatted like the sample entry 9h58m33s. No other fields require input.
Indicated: 5h26m51s
